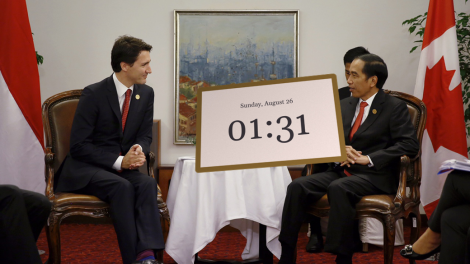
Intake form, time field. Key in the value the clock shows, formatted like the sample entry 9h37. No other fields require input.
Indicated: 1h31
